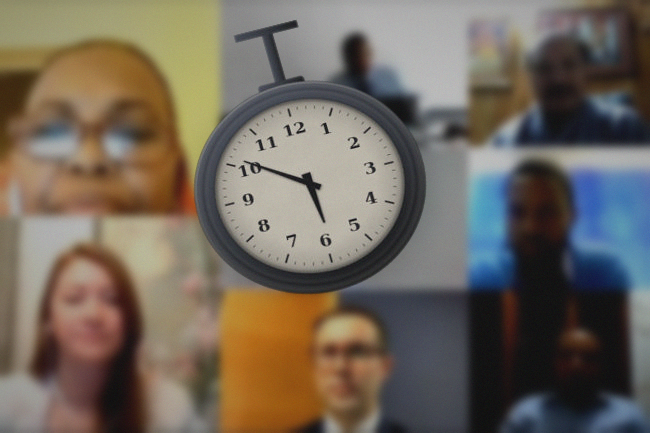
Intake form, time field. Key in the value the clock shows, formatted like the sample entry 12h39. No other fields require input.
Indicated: 5h51
